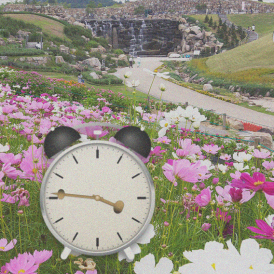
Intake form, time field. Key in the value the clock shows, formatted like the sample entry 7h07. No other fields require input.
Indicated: 3h46
